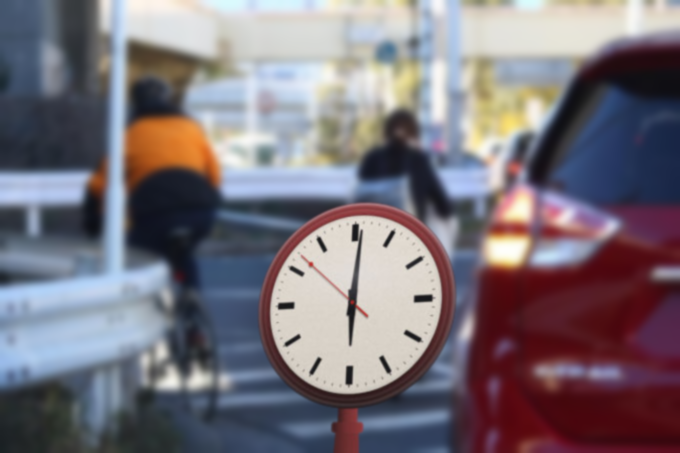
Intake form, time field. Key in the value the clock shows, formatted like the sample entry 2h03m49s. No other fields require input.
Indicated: 6h00m52s
